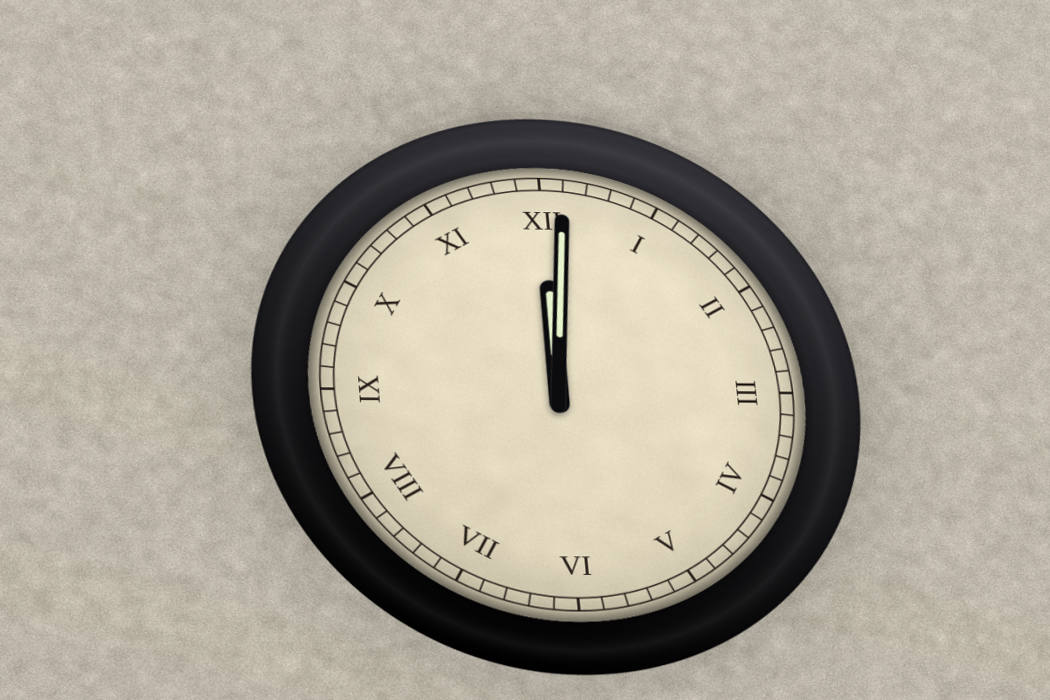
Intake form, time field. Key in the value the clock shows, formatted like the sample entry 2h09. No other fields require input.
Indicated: 12h01
